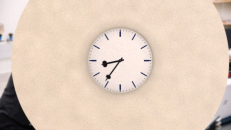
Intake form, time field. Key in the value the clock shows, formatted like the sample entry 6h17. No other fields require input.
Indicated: 8h36
